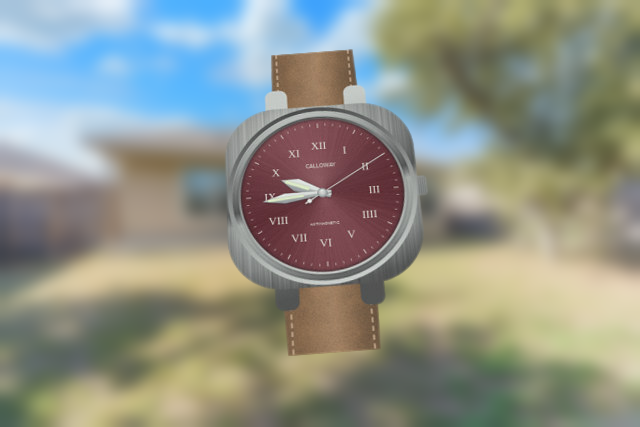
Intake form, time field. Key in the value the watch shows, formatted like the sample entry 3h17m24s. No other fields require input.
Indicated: 9h44m10s
